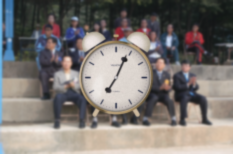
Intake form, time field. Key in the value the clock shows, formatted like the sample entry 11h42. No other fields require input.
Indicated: 7h04
